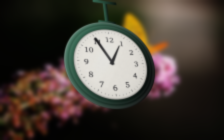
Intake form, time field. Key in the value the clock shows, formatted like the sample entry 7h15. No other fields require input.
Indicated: 12h55
